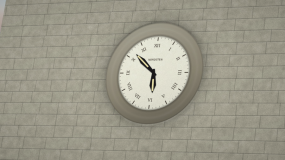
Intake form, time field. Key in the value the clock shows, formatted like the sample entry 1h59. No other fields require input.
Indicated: 5h52
